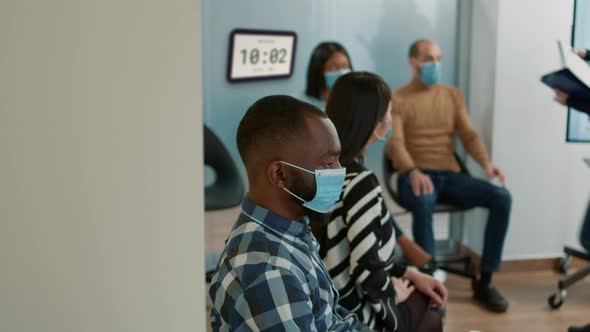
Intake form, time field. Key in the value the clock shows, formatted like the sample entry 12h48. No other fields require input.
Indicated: 10h02
